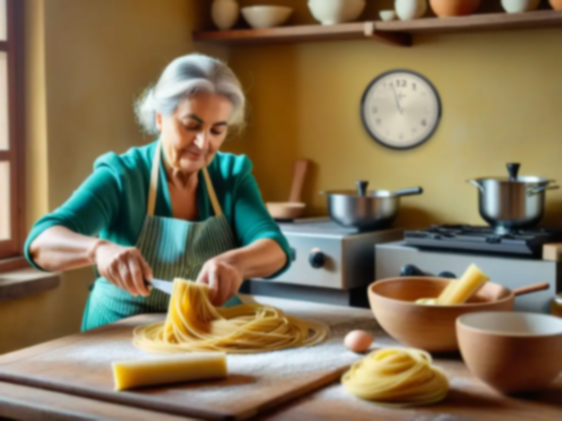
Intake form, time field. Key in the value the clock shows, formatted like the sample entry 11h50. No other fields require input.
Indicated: 11h57
